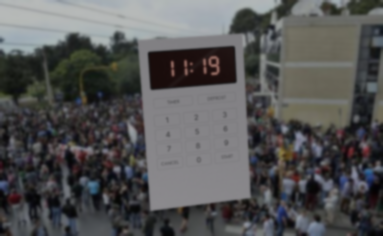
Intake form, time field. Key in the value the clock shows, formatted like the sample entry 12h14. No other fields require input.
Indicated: 11h19
